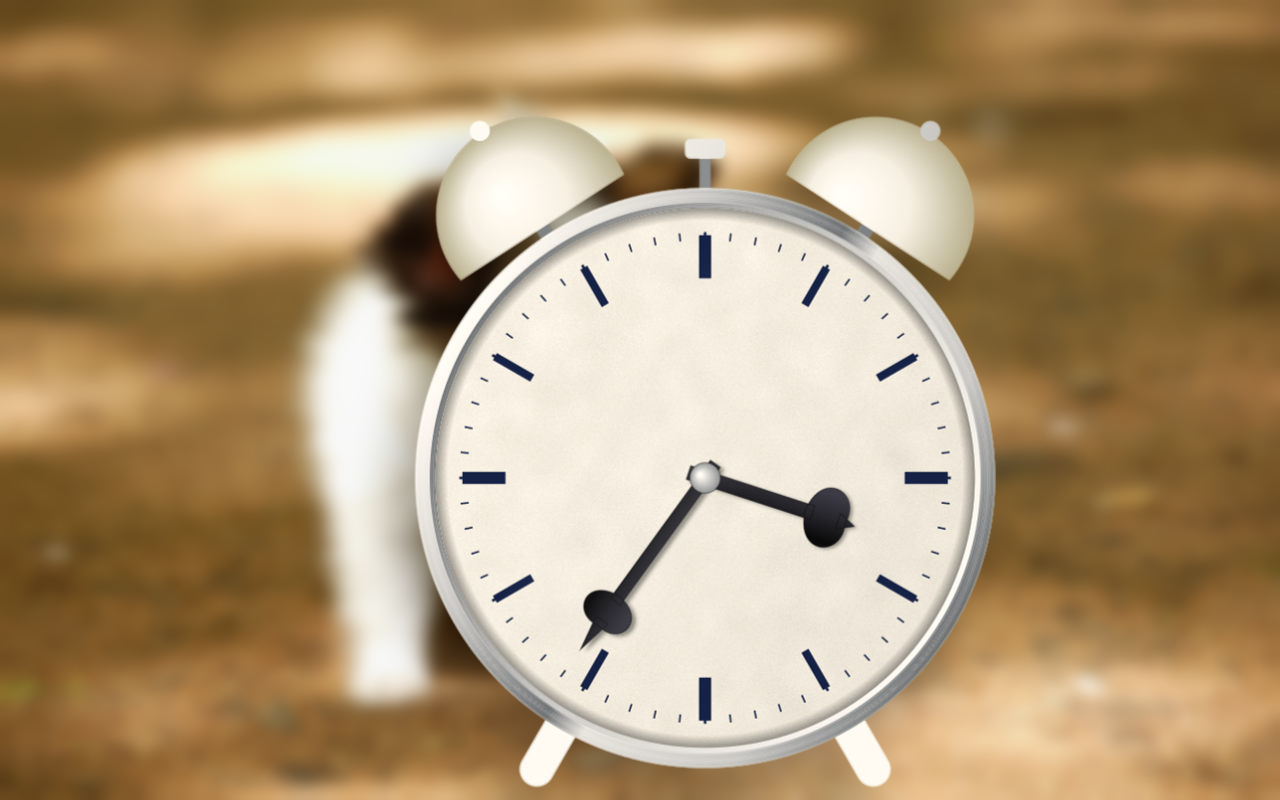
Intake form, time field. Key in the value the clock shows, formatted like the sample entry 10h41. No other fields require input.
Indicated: 3h36
